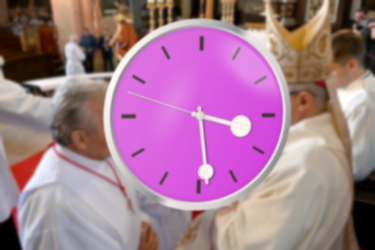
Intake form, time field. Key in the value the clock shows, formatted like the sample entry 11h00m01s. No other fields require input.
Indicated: 3h28m48s
